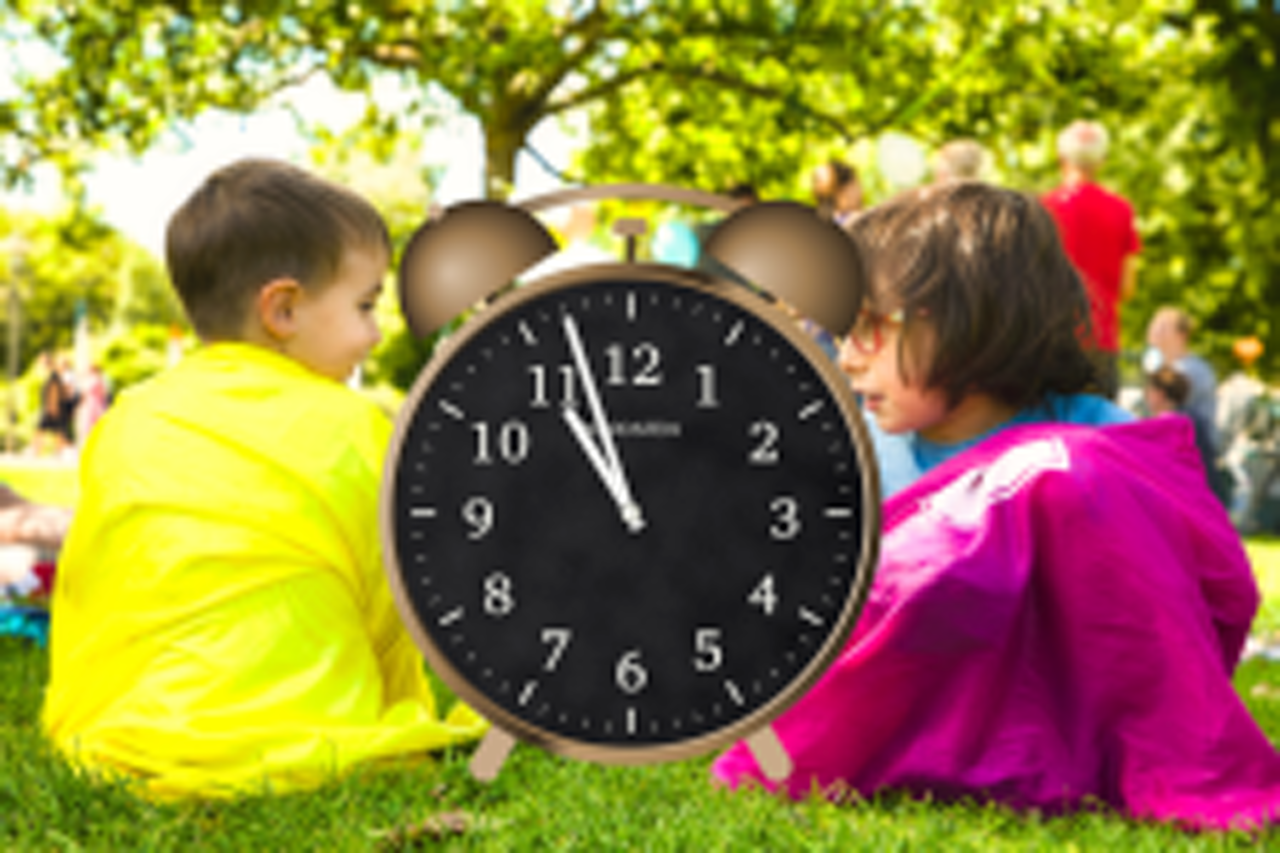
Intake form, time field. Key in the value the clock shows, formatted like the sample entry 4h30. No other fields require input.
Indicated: 10h57
